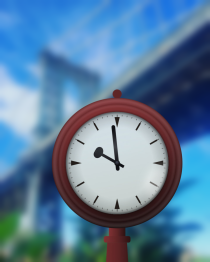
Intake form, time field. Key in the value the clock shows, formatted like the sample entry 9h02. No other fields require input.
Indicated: 9h59
